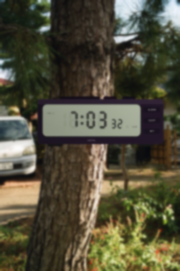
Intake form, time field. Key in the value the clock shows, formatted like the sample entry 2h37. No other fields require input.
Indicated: 7h03
